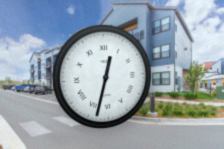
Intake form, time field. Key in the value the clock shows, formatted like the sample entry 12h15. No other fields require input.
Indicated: 12h33
